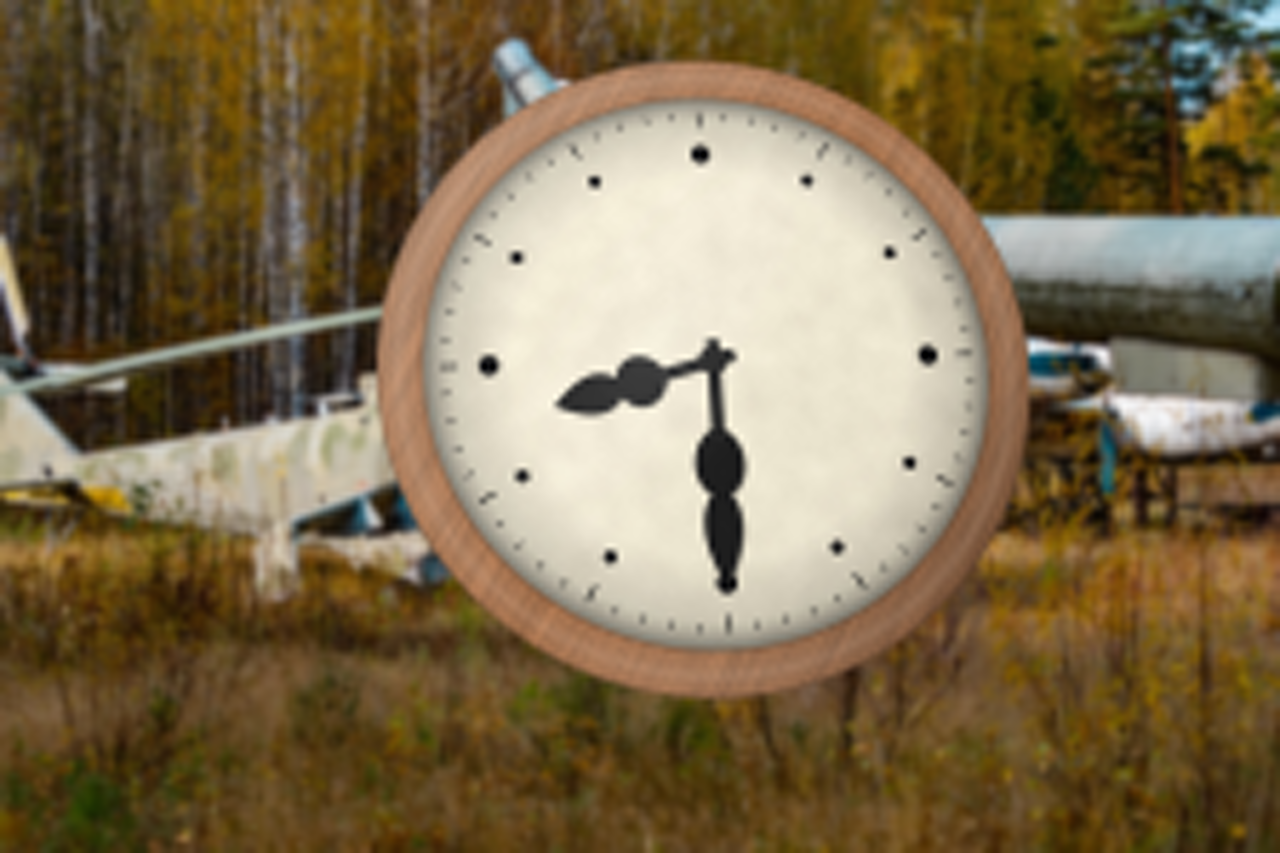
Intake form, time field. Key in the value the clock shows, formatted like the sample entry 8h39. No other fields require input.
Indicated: 8h30
